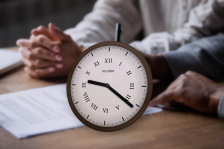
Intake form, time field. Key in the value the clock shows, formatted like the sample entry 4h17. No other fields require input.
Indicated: 9h21
